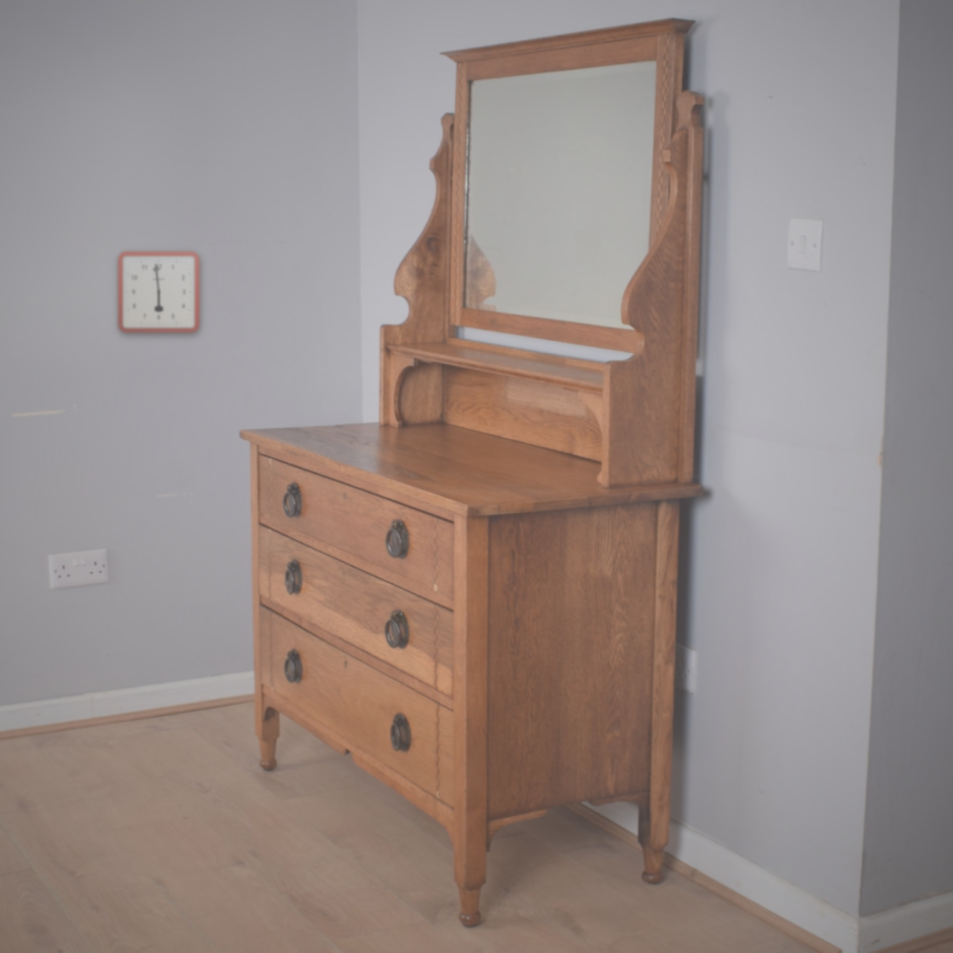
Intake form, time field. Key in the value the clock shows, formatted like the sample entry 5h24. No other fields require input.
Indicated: 5h59
